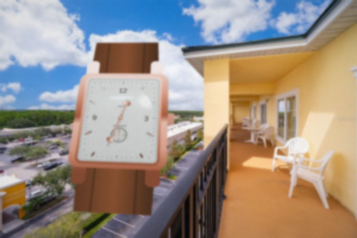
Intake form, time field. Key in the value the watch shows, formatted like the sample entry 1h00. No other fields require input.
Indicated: 12h33
